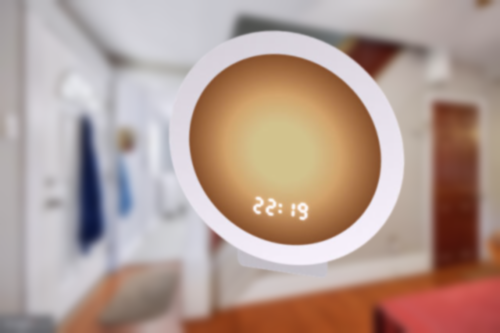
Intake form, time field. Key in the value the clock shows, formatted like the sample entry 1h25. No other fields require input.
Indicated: 22h19
